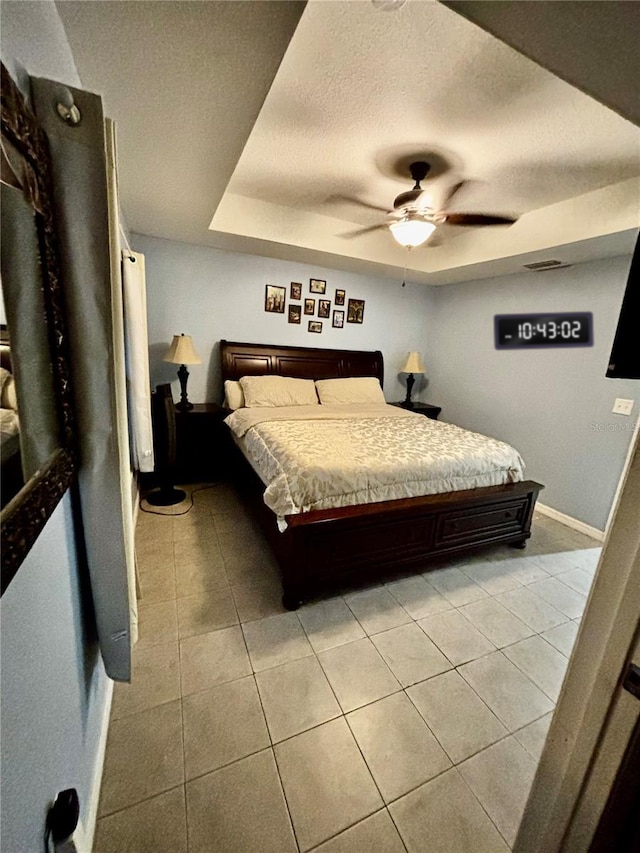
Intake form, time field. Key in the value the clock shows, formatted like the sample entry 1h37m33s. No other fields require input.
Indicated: 10h43m02s
